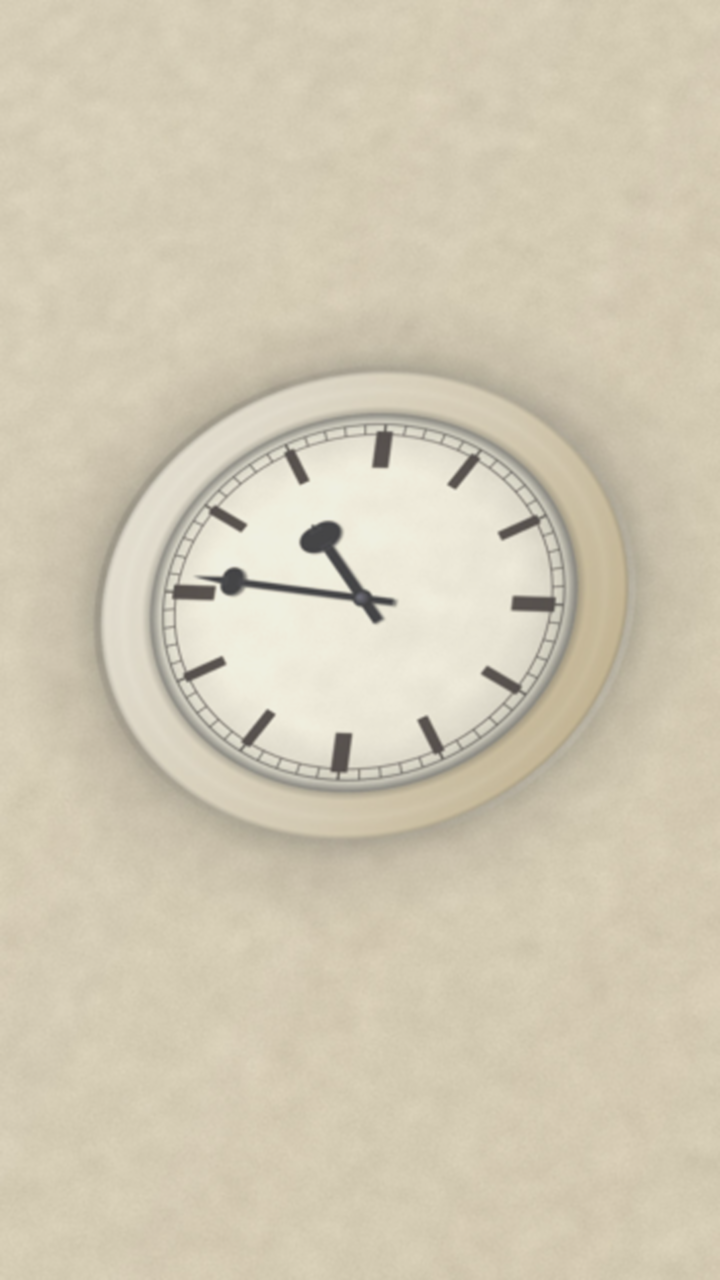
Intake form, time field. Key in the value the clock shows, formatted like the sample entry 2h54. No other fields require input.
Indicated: 10h46
